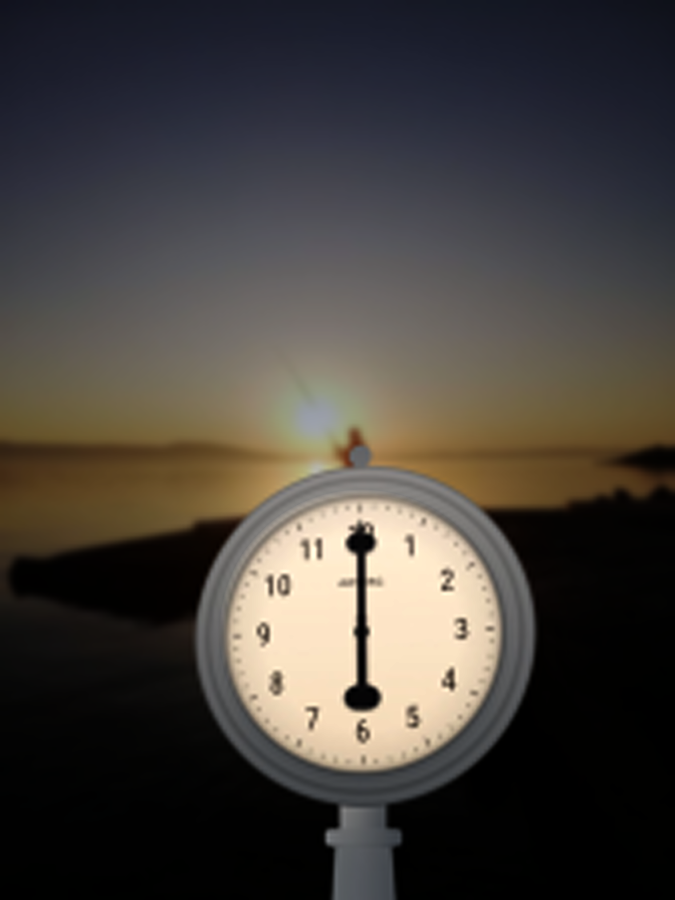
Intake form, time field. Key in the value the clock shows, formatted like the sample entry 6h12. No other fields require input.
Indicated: 6h00
